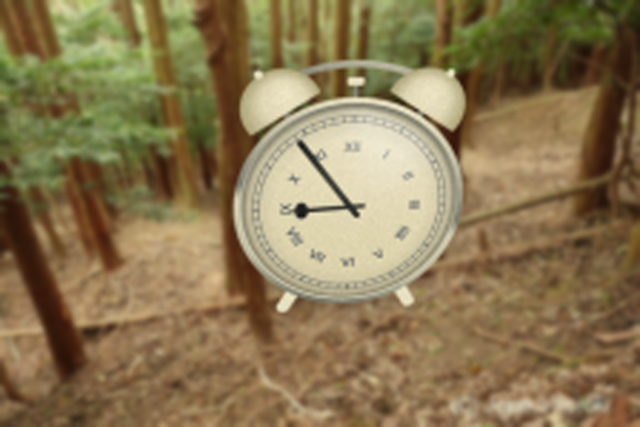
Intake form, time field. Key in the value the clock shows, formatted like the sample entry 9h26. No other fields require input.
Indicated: 8h54
